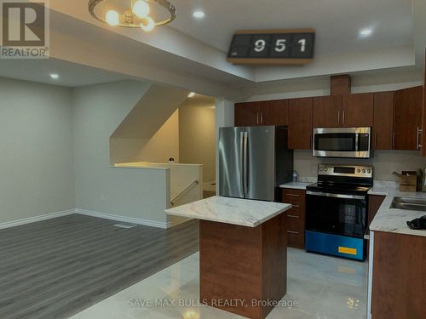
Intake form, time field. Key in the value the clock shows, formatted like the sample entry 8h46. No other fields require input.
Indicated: 9h51
